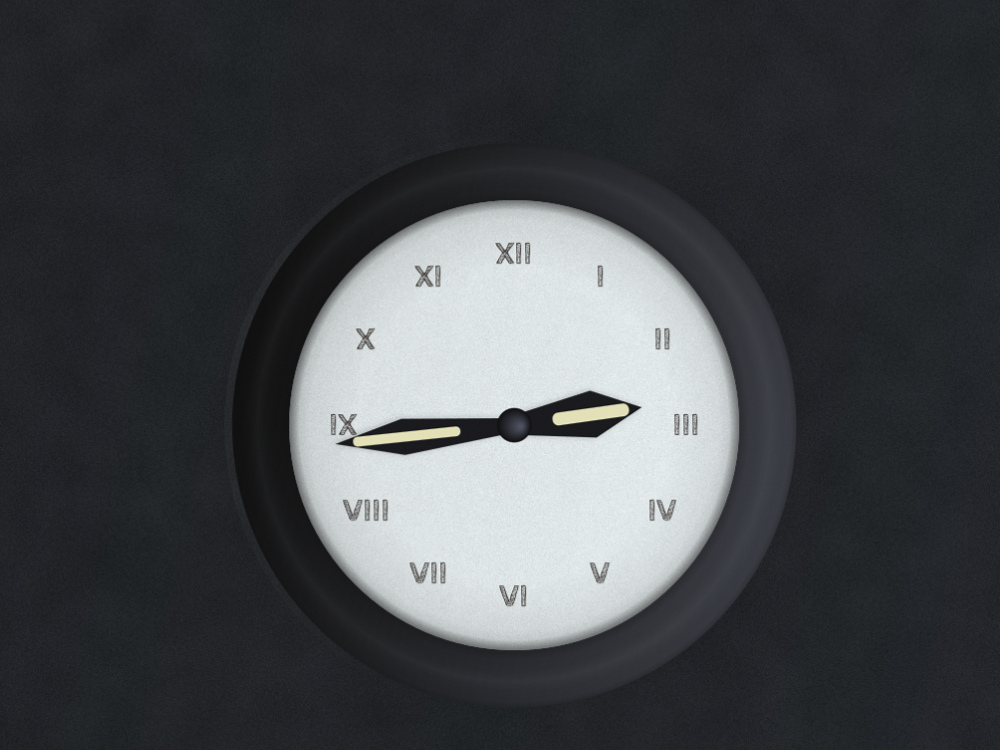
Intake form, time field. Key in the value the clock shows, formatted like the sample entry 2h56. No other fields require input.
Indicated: 2h44
